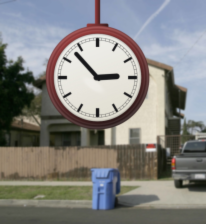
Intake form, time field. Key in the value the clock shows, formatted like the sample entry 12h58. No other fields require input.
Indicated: 2h53
